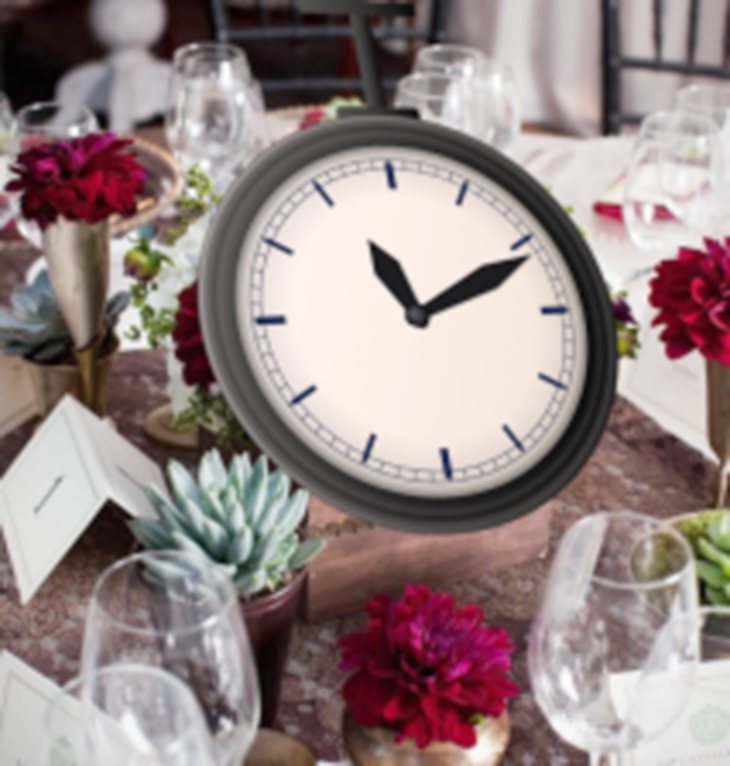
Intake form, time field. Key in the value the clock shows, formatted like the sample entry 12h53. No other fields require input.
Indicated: 11h11
